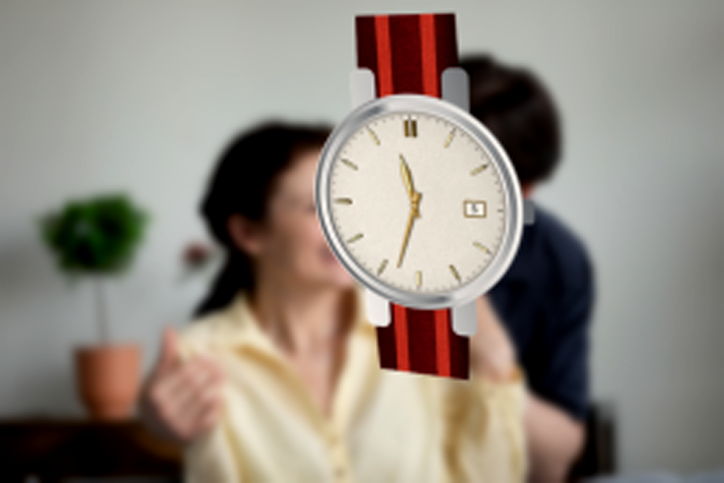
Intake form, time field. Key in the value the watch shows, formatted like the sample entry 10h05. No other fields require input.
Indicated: 11h33
